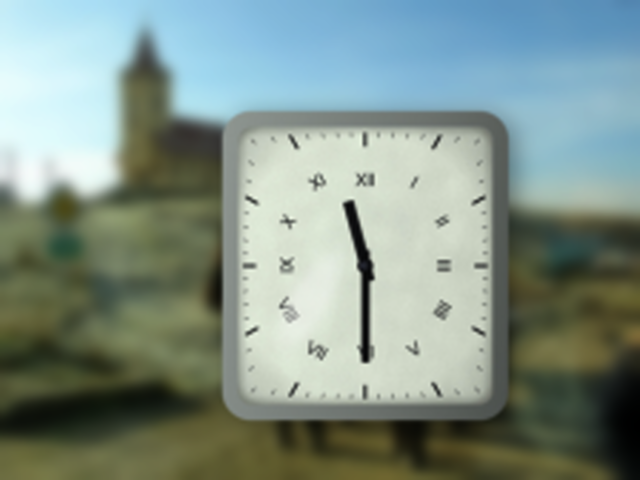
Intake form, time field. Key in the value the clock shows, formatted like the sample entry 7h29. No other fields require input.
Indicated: 11h30
